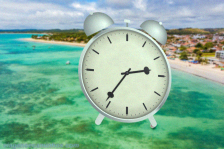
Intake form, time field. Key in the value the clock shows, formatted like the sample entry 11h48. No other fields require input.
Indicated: 2h36
